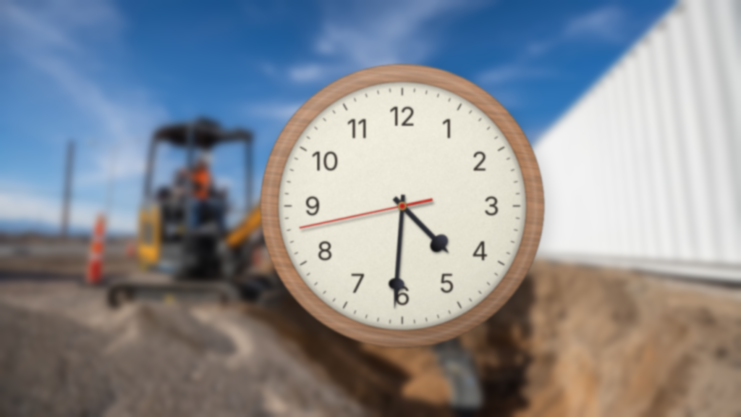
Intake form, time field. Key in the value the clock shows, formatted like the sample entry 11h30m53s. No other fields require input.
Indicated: 4h30m43s
